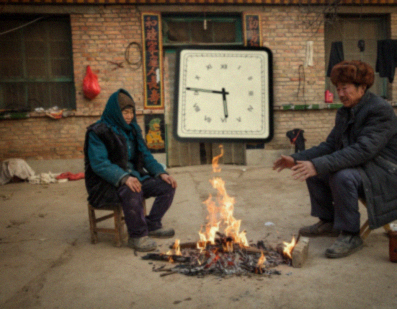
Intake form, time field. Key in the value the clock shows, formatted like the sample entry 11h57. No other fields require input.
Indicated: 5h46
